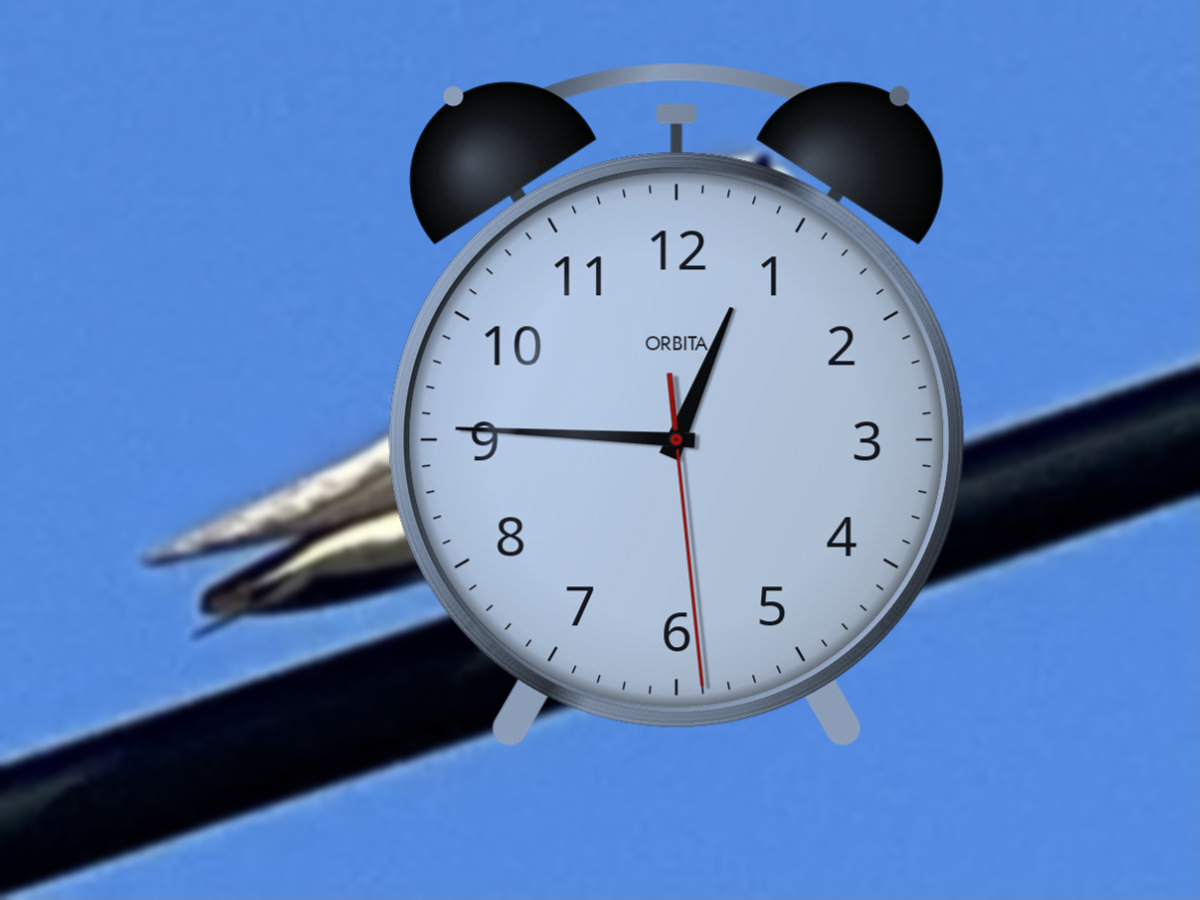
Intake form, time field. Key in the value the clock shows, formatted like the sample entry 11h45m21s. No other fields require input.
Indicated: 12h45m29s
